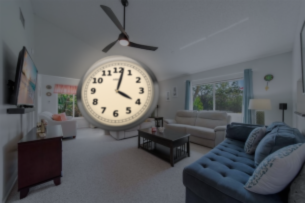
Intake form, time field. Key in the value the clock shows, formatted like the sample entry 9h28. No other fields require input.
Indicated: 4h02
